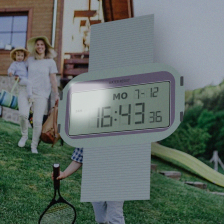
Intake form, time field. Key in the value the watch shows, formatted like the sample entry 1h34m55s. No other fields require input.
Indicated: 16h43m36s
